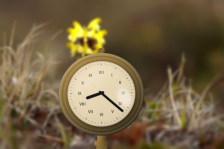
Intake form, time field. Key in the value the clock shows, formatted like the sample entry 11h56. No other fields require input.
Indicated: 8h22
